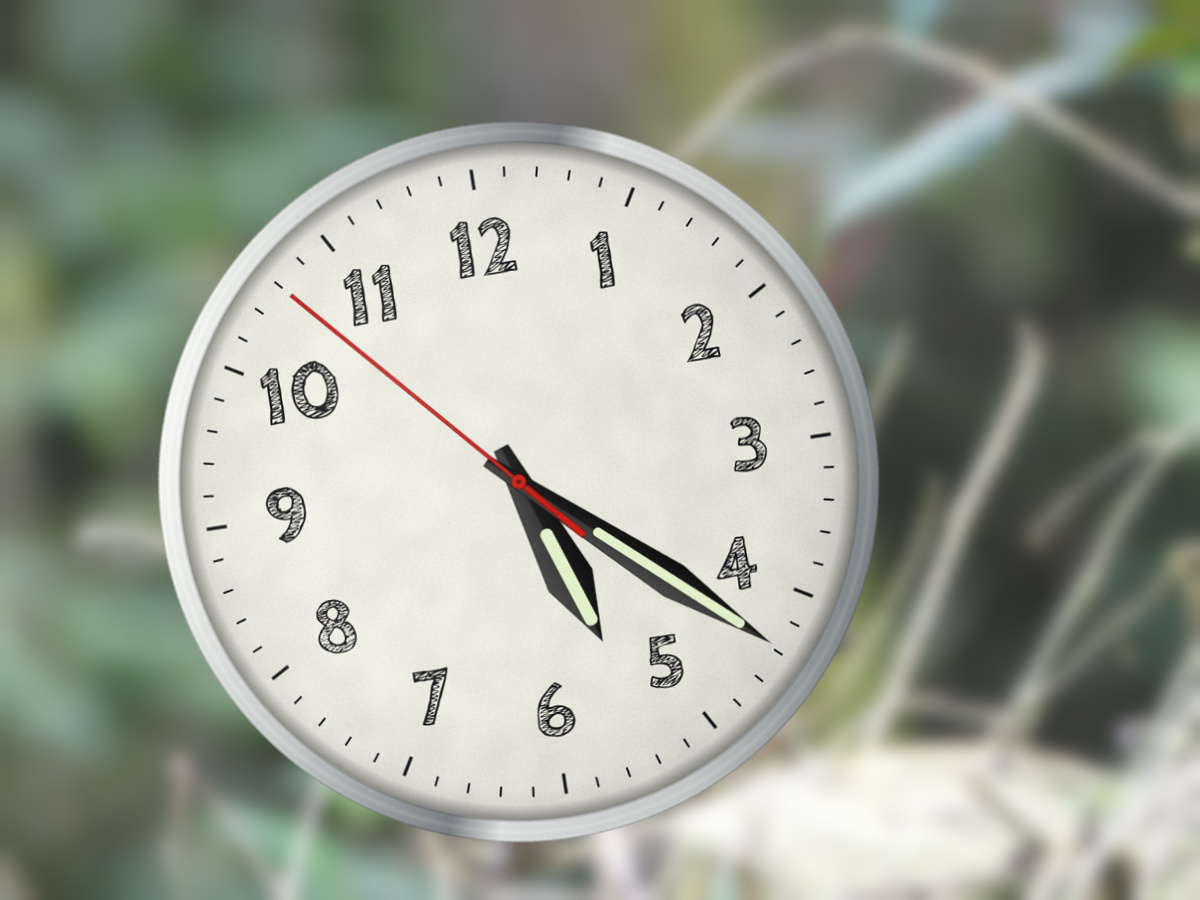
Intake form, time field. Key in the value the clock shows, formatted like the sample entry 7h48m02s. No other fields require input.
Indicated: 5h21m53s
